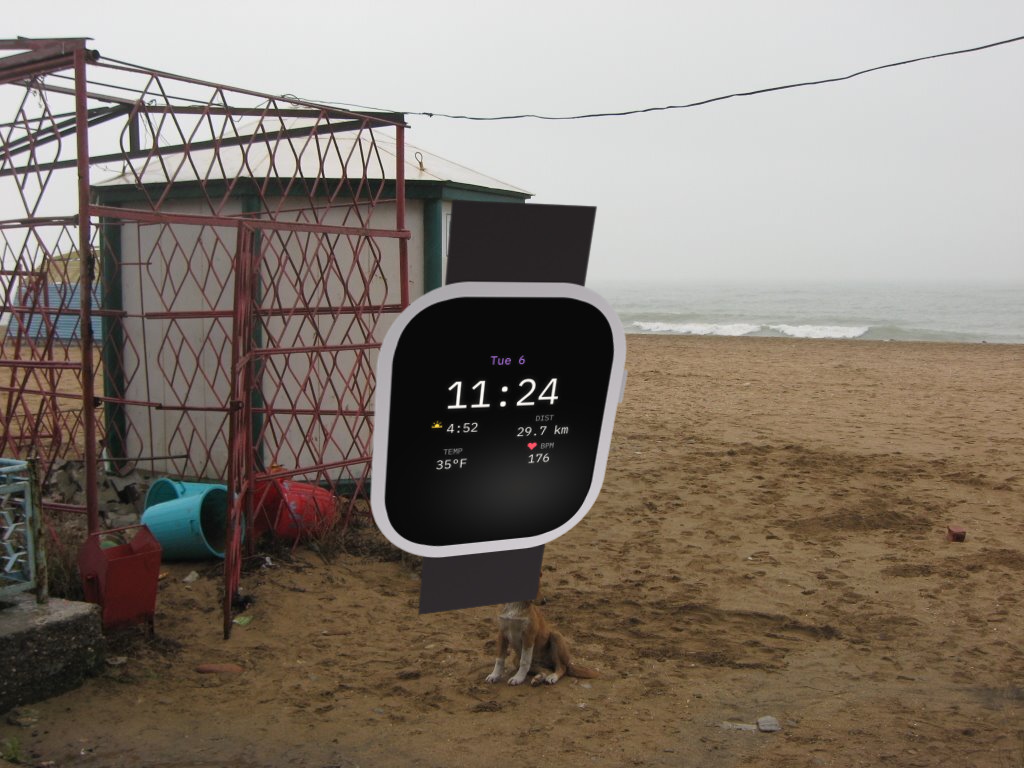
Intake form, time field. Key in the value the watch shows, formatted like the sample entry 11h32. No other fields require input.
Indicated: 11h24
